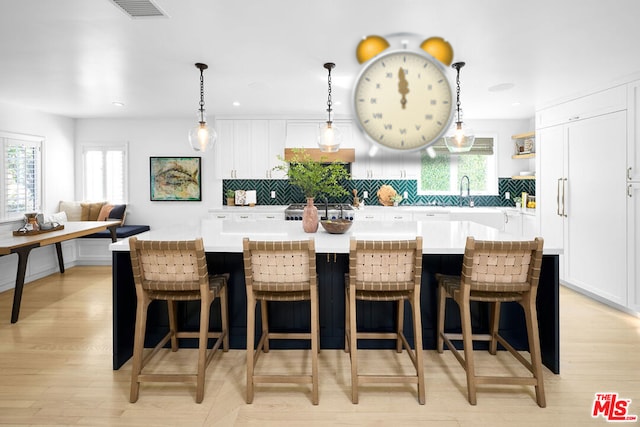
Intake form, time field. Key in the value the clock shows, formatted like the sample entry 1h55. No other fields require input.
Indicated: 11h59
